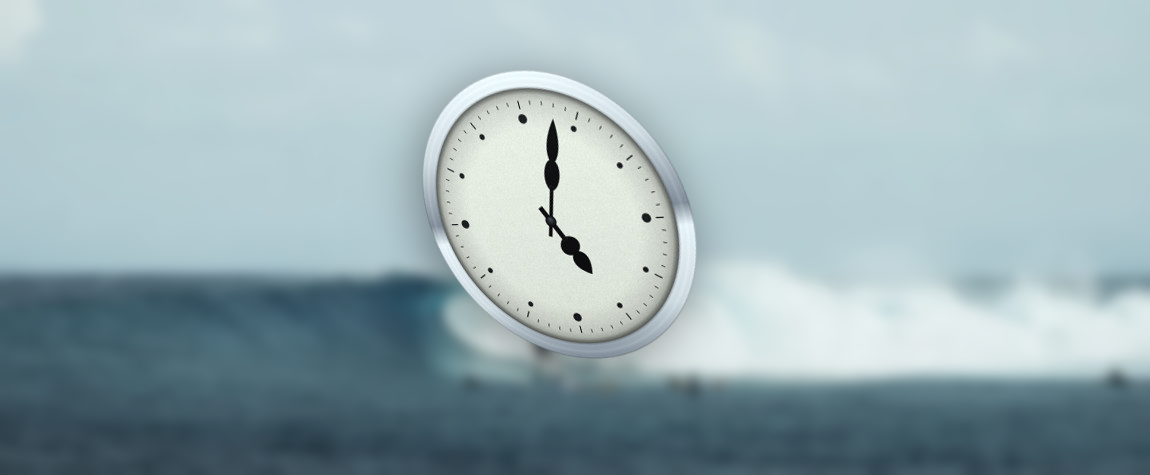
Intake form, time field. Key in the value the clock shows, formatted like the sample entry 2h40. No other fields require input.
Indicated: 5h03
